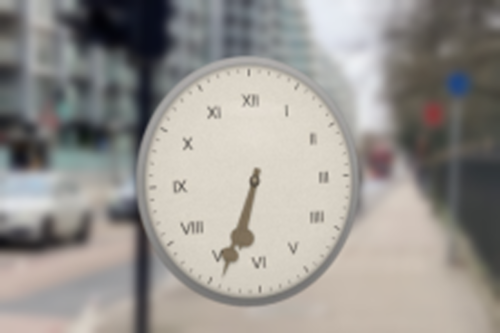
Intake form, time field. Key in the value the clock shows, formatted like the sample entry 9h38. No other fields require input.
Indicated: 6h34
